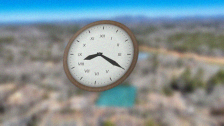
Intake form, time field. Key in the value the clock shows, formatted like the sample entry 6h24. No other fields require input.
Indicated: 8h20
